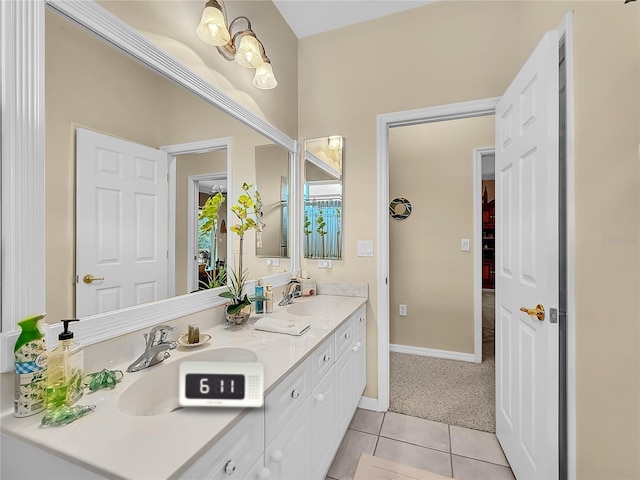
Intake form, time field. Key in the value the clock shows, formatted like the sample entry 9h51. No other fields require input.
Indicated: 6h11
